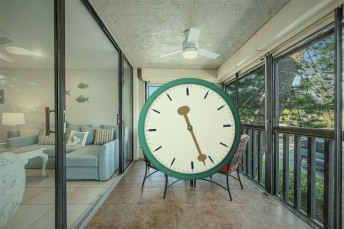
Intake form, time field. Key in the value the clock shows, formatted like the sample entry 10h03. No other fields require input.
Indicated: 11h27
